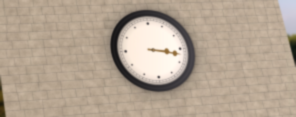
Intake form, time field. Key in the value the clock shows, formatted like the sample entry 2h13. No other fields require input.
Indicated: 3h17
